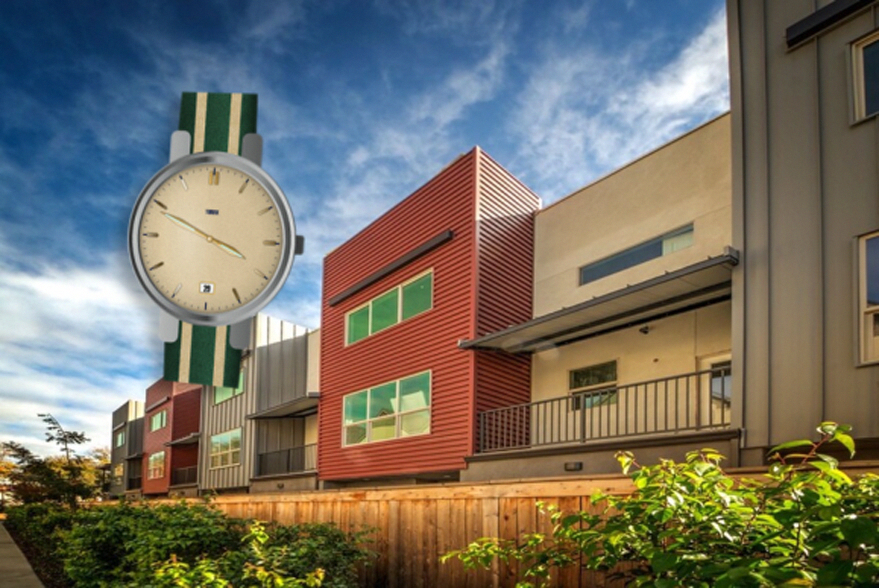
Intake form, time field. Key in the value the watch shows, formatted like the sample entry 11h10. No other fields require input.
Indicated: 3h49
